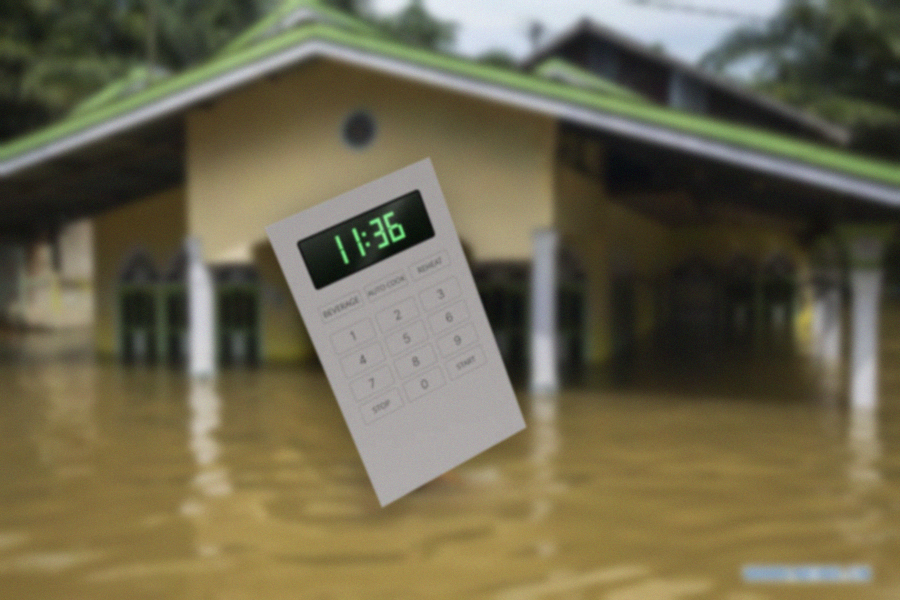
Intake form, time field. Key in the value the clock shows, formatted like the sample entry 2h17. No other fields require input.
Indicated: 11h36
